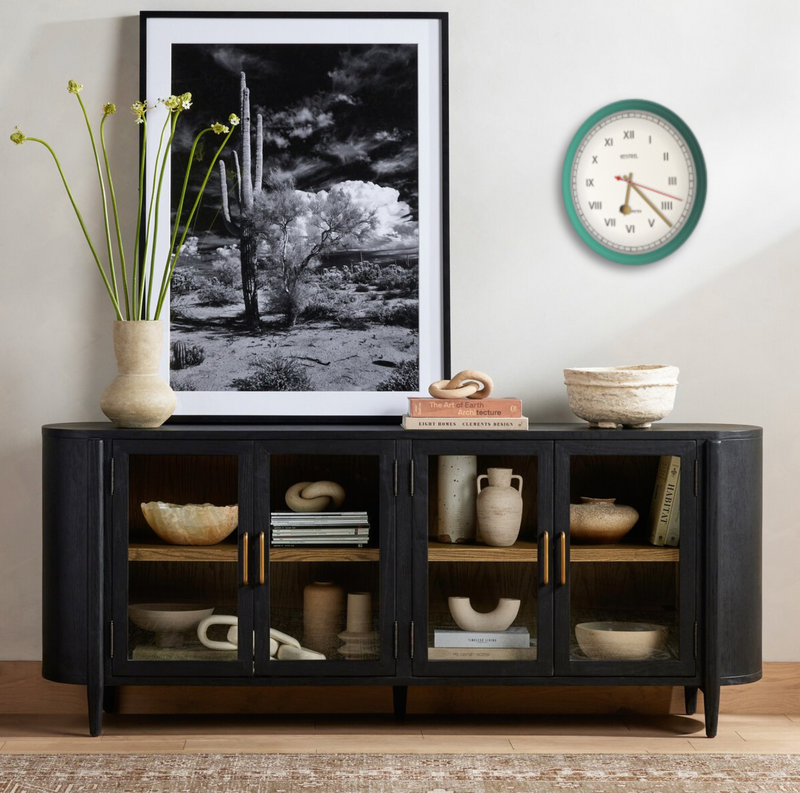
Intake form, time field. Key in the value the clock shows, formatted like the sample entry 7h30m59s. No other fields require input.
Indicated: 6h22m18s
